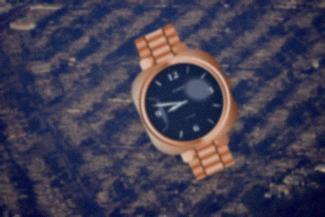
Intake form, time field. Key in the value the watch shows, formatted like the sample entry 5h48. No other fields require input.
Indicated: 8h48
